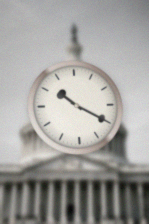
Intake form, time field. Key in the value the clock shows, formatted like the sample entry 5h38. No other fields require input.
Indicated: 10h20
